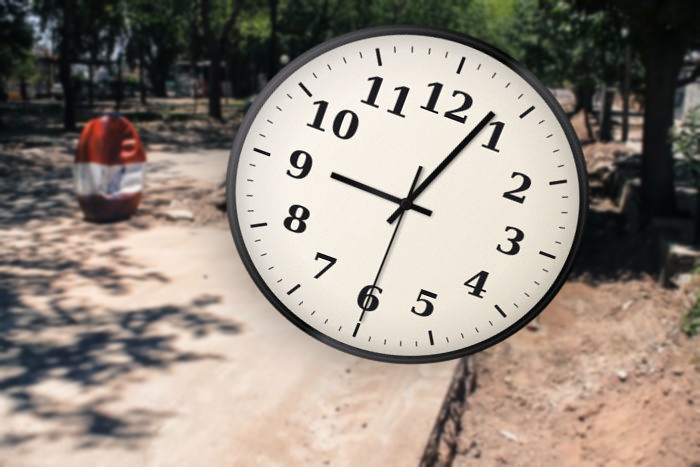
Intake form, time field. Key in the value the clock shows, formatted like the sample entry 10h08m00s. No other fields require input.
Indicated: 9h03m30s
